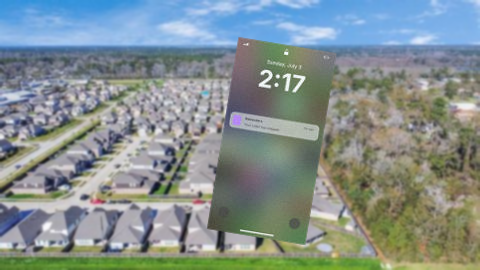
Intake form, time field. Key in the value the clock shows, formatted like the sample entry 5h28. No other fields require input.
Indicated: 2h17
